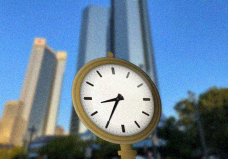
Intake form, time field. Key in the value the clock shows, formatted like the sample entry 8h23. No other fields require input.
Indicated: 8h35
